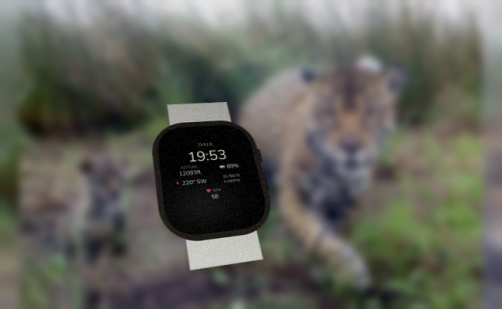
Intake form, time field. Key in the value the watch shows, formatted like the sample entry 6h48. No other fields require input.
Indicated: 19h53
